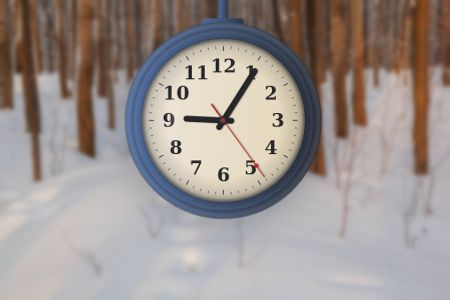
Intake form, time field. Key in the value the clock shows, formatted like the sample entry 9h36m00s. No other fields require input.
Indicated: 9h05m24s
